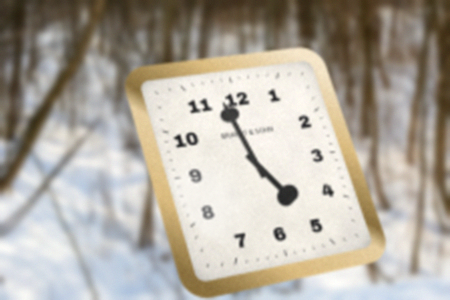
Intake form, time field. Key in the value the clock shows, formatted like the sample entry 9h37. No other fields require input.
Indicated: 4h58
